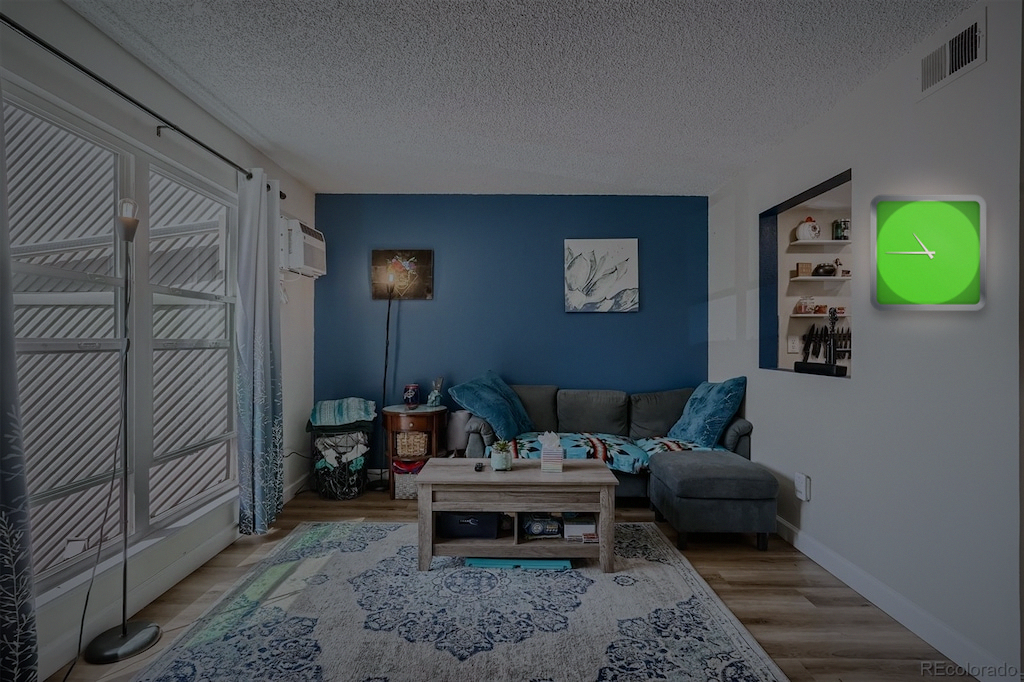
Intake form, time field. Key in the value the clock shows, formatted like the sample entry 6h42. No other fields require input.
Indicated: 10h45
